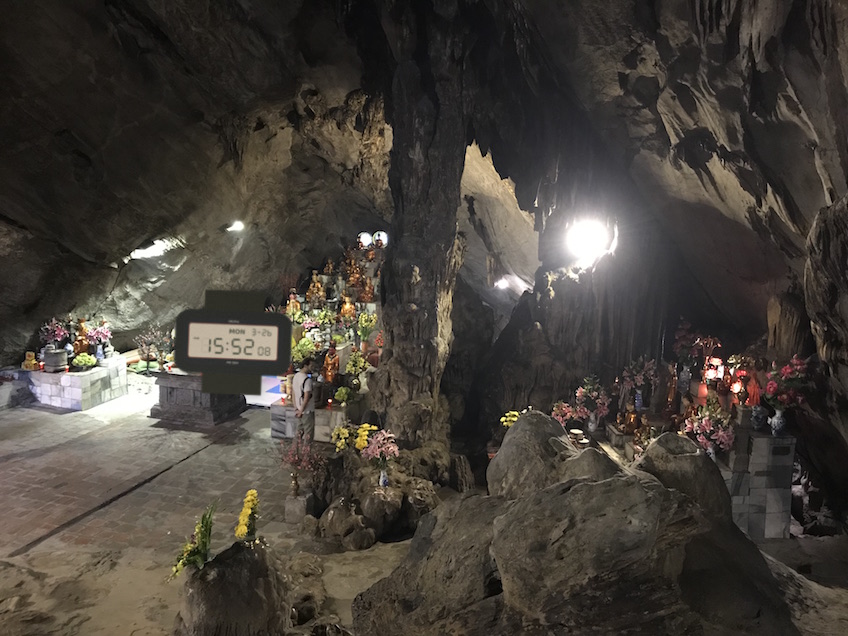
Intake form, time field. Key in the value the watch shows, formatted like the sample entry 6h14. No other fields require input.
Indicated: 15h52
